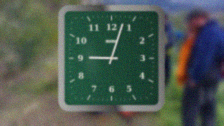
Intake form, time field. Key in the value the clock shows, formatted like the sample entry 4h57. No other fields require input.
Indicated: 9h03
